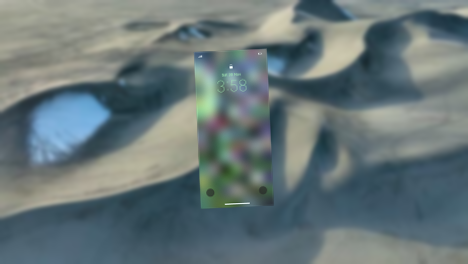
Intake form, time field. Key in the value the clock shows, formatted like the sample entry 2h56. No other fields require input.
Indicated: 3h58
